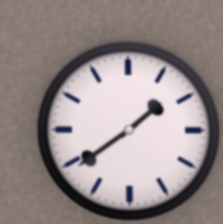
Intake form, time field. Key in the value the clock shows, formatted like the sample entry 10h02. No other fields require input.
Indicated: 1h39
